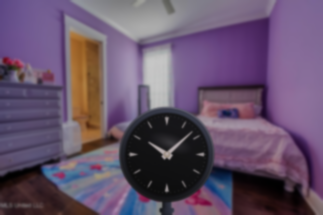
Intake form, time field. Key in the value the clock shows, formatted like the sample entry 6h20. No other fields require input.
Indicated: 10h08
